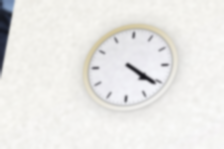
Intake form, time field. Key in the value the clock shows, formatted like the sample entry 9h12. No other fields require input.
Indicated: 4h21
